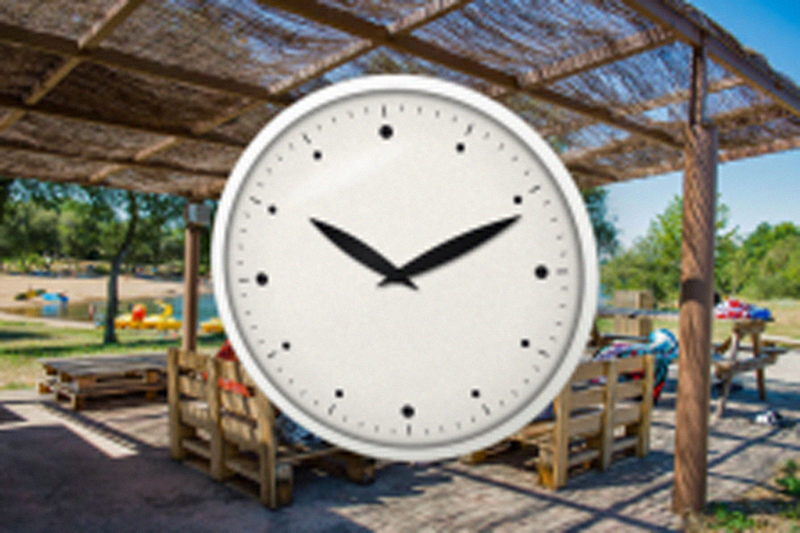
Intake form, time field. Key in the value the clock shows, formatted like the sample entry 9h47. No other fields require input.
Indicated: 10h11
